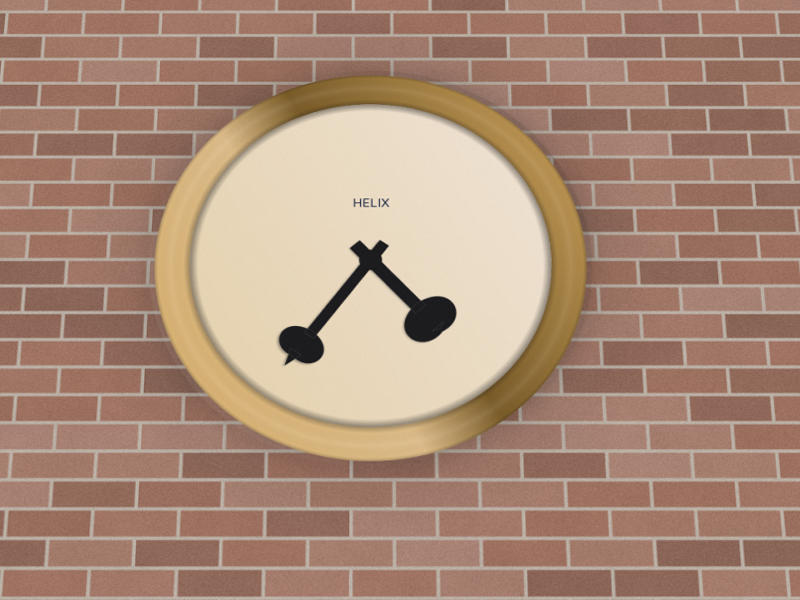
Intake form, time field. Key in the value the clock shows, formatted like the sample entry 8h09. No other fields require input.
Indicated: 4h36
